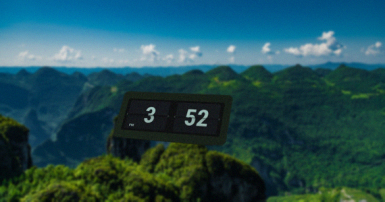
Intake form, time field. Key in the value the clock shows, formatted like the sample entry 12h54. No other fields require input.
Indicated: 3h52
